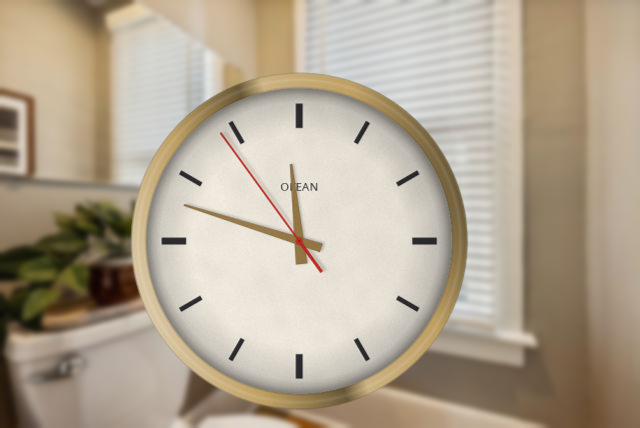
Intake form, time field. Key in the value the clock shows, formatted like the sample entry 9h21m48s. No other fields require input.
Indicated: 11h47m54s
